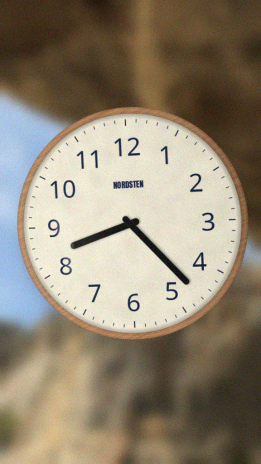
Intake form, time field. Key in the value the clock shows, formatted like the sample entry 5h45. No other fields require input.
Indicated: 8h23
